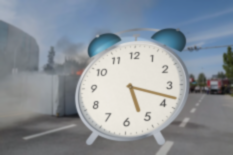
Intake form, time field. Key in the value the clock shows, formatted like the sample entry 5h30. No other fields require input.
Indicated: 5h18
